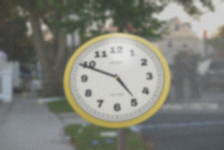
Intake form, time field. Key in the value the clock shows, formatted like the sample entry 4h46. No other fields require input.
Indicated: 4h49
